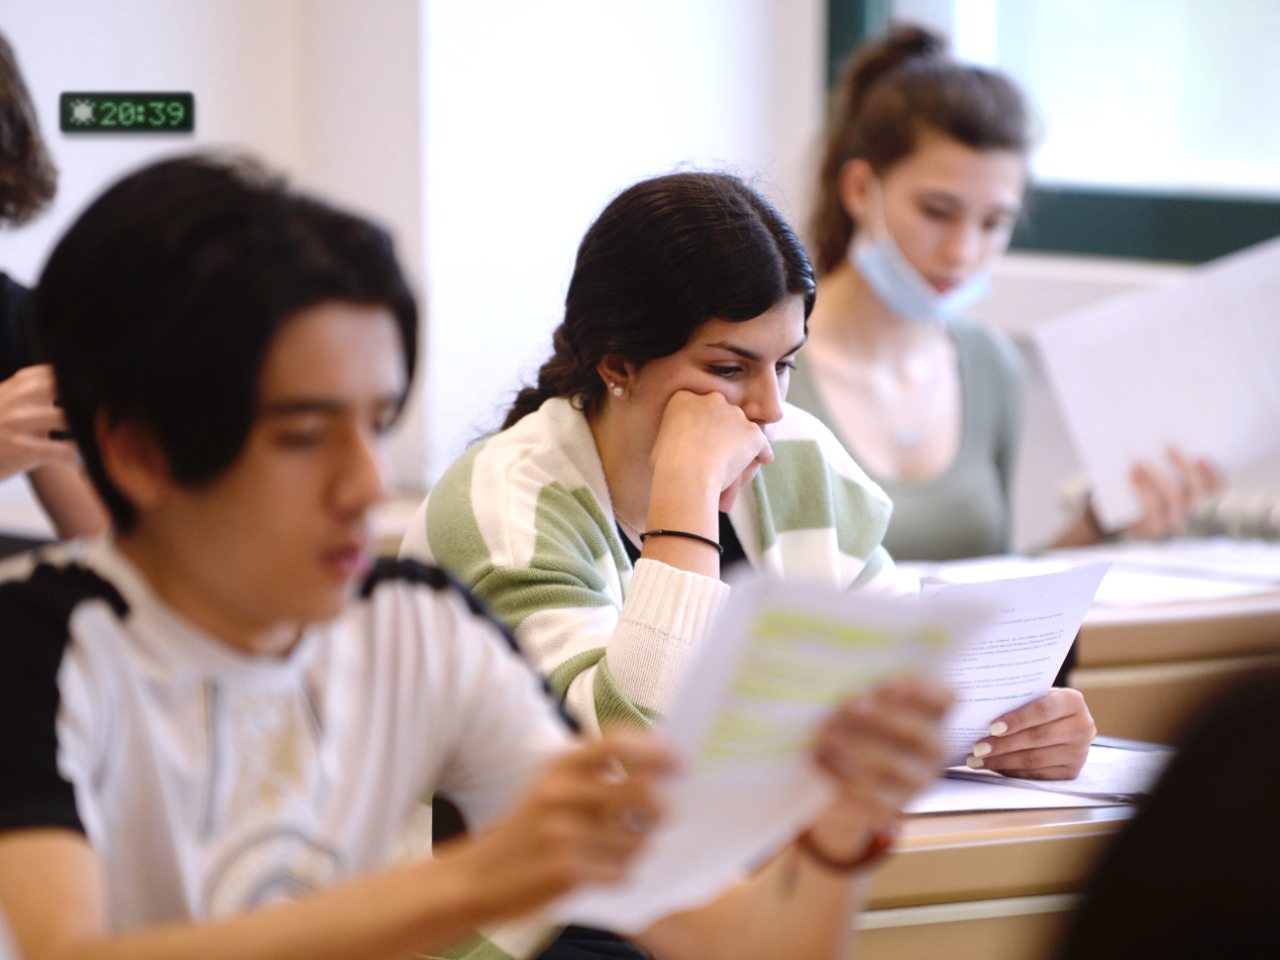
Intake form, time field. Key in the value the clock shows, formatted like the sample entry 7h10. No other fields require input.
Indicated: 20h39
